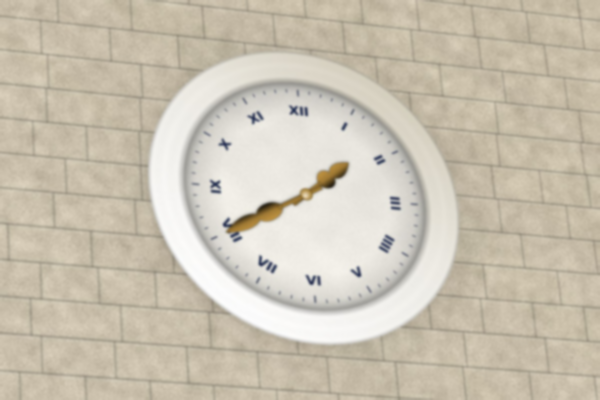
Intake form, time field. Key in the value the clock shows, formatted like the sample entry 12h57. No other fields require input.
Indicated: 1h40
